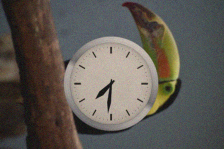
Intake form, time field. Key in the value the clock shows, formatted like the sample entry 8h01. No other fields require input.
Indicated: 7h31
